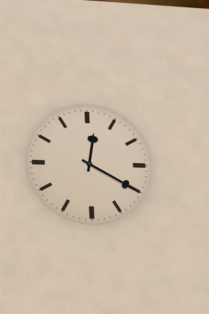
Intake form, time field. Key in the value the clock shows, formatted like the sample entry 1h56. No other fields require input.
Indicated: 12h20
